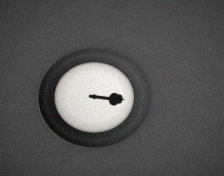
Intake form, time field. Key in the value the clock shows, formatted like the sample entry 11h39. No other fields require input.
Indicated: 3h16
